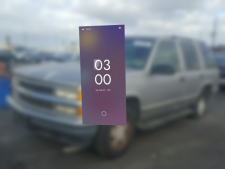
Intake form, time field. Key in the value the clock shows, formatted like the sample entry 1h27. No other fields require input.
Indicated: 3h00
